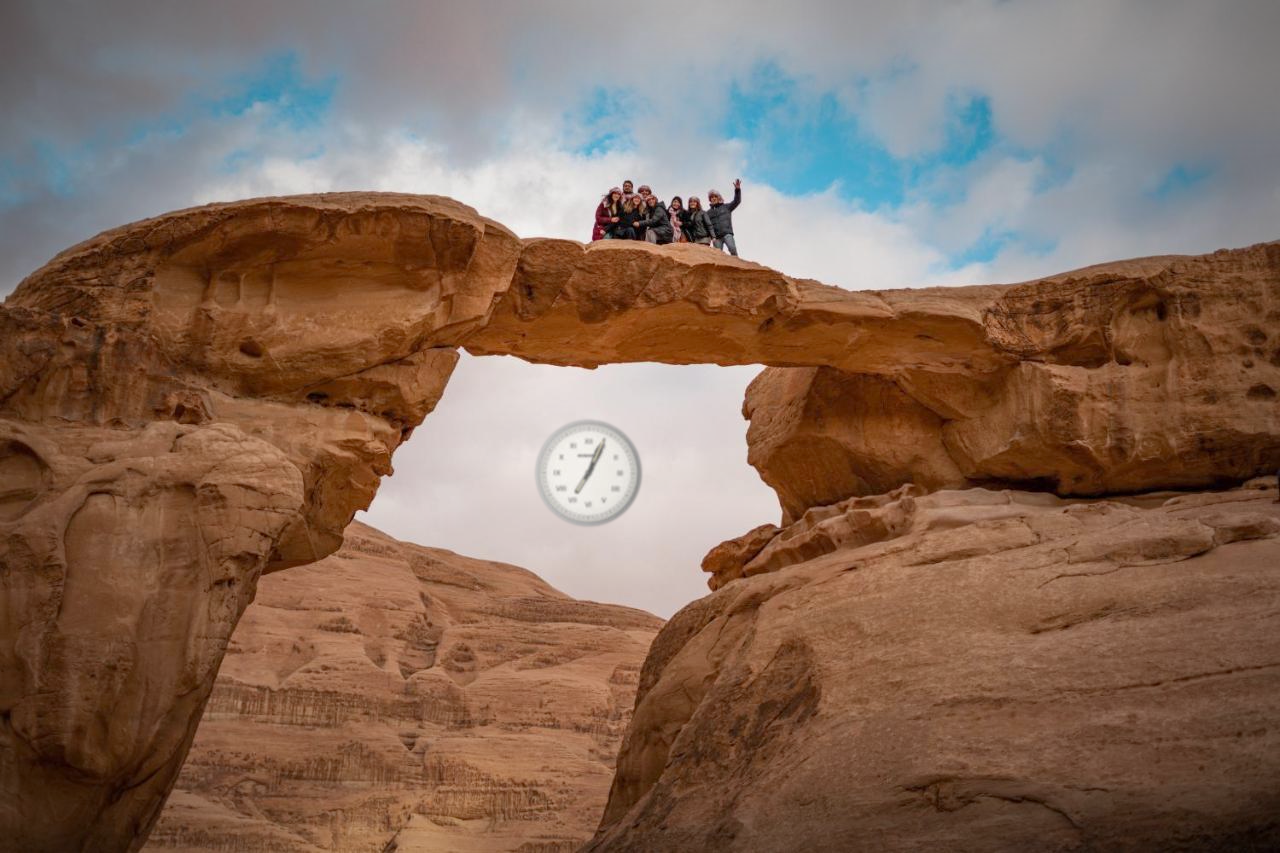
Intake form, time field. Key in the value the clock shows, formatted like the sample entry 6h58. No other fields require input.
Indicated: 7h04
